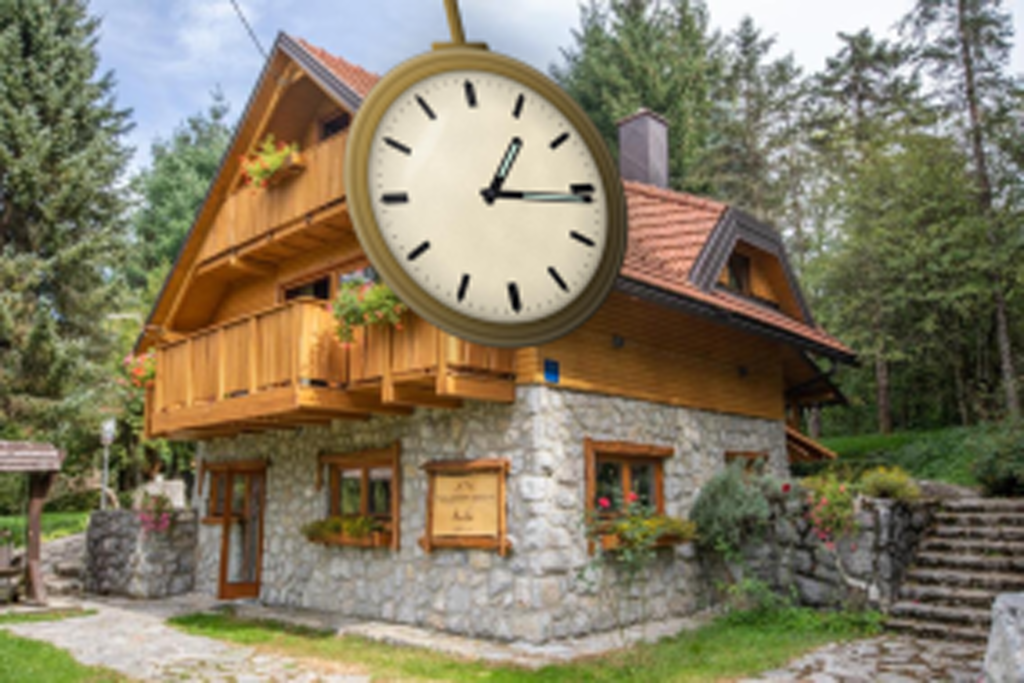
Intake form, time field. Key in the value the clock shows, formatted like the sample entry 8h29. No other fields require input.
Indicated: 1h16
